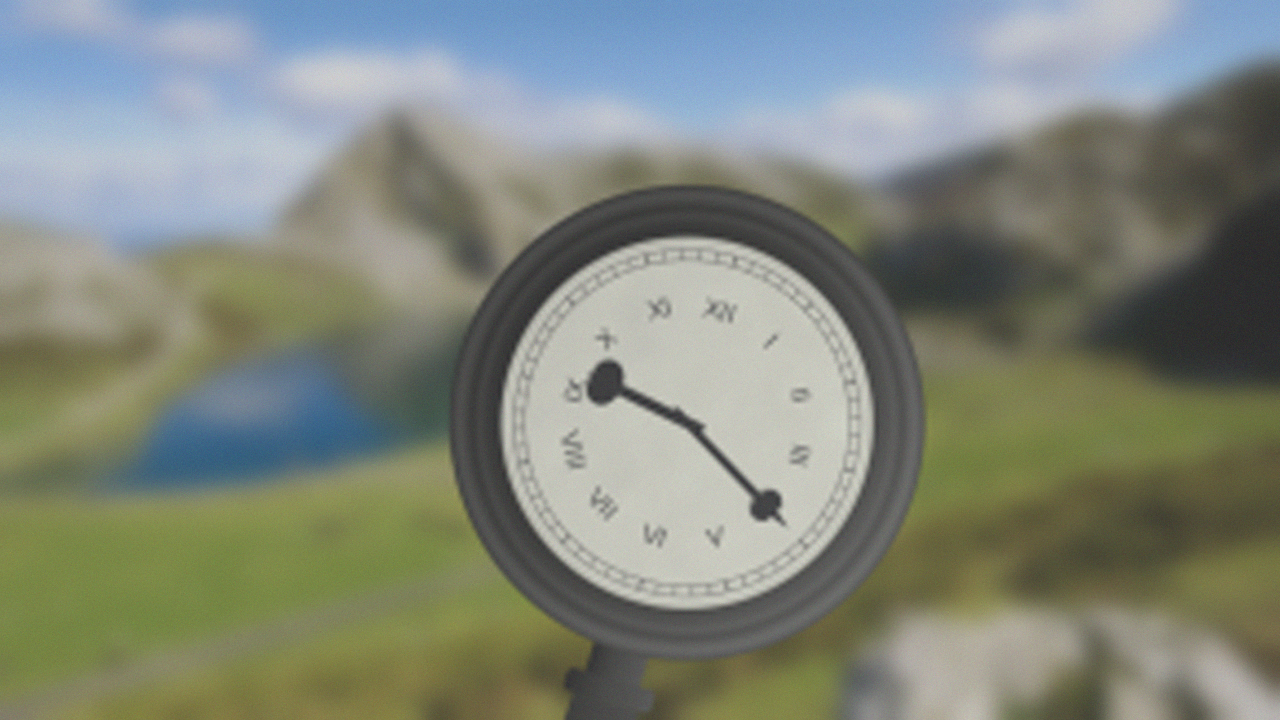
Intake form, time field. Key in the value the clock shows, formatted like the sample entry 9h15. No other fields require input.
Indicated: 9h20
